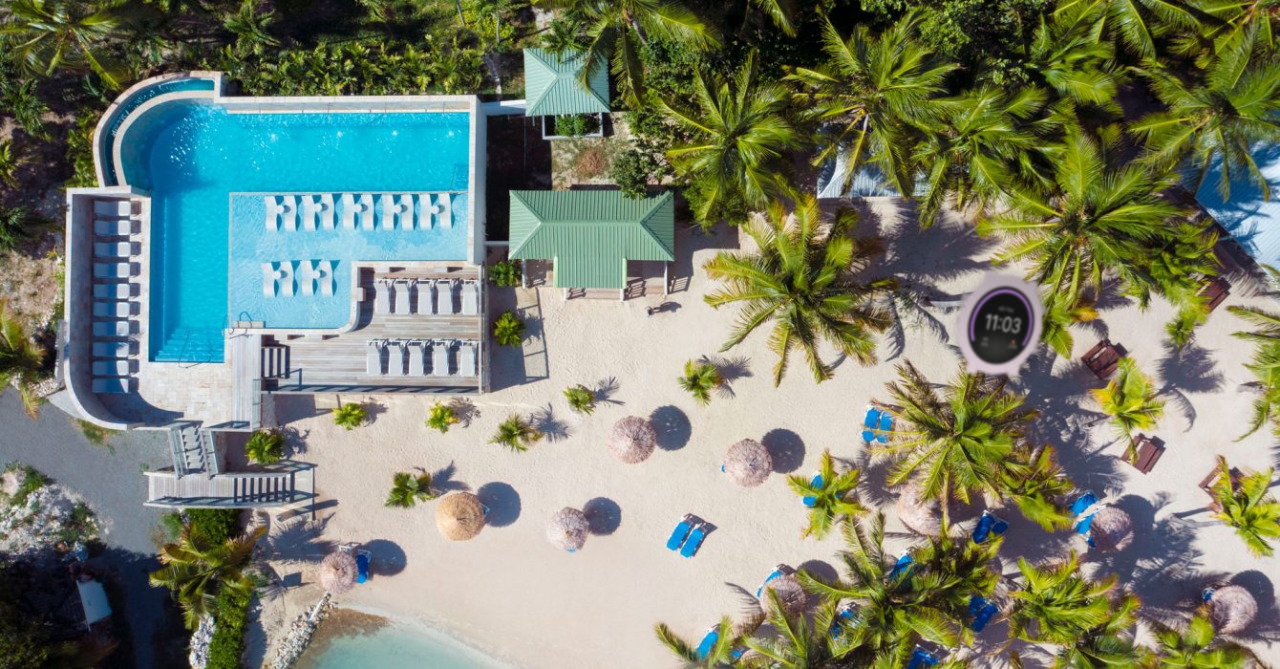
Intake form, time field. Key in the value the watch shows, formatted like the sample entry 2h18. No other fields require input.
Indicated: 11h03
